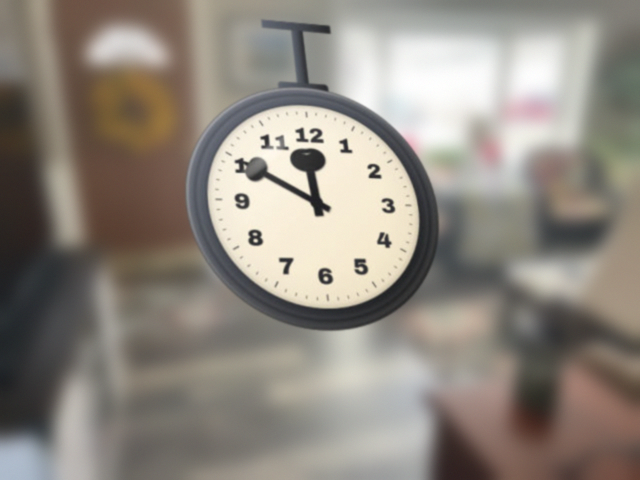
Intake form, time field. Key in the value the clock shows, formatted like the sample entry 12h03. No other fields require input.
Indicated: 11h50
